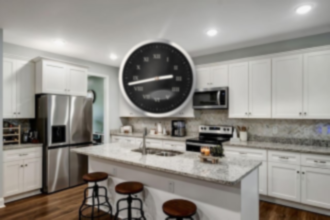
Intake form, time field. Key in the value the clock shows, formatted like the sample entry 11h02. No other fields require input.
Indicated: 2h43
